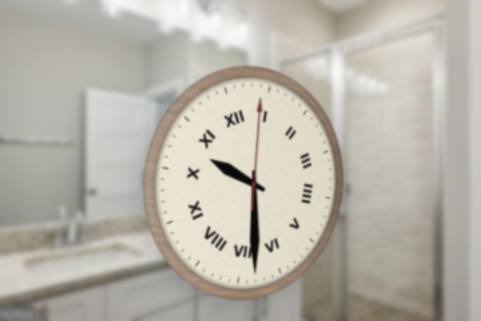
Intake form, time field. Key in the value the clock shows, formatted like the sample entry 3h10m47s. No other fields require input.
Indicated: 10h33m04s
